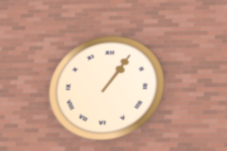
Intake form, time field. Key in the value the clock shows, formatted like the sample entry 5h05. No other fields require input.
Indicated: 1h05
